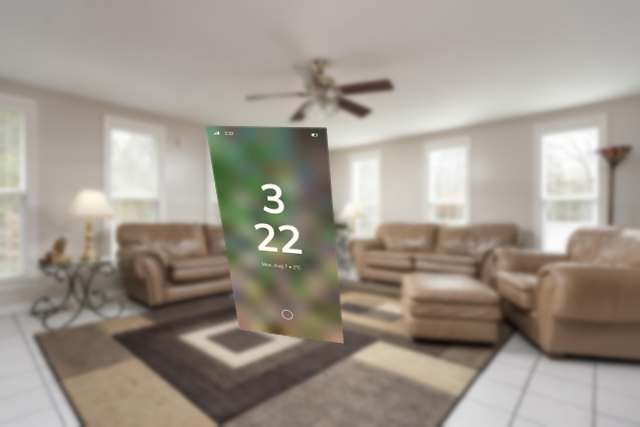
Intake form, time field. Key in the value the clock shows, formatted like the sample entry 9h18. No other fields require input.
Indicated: 3h22
